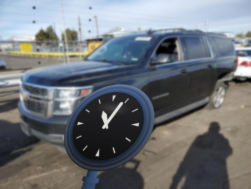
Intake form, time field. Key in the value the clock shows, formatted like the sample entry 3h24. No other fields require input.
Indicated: 11h04
